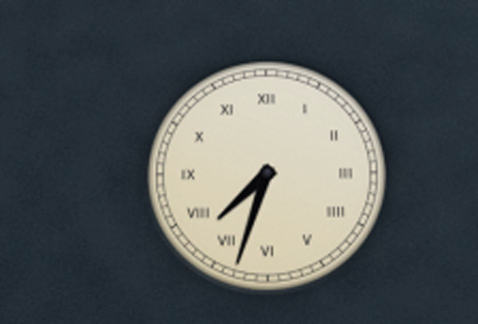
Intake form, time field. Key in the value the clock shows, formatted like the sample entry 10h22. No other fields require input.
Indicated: 7h33
